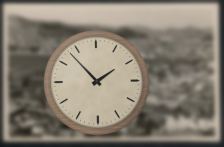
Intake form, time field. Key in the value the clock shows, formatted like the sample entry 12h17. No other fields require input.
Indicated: 1h53
